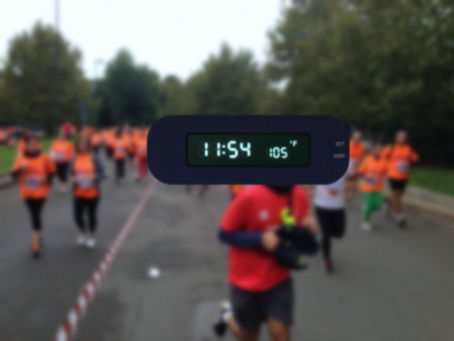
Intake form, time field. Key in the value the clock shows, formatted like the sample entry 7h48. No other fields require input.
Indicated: 11h54
